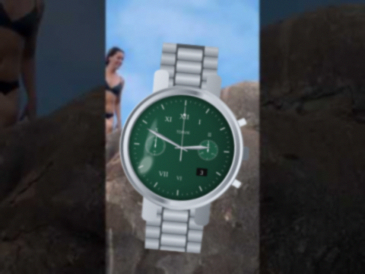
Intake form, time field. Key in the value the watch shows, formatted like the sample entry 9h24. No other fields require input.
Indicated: 2h49
